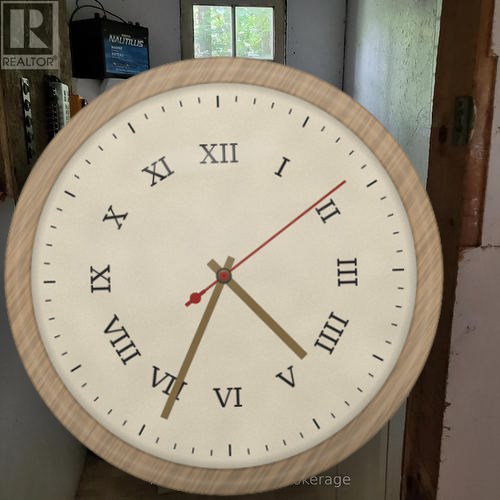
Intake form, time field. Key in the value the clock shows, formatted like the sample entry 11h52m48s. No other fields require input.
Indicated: 4h34m09s
